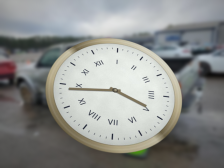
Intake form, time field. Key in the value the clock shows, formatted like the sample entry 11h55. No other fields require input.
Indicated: 4h49
